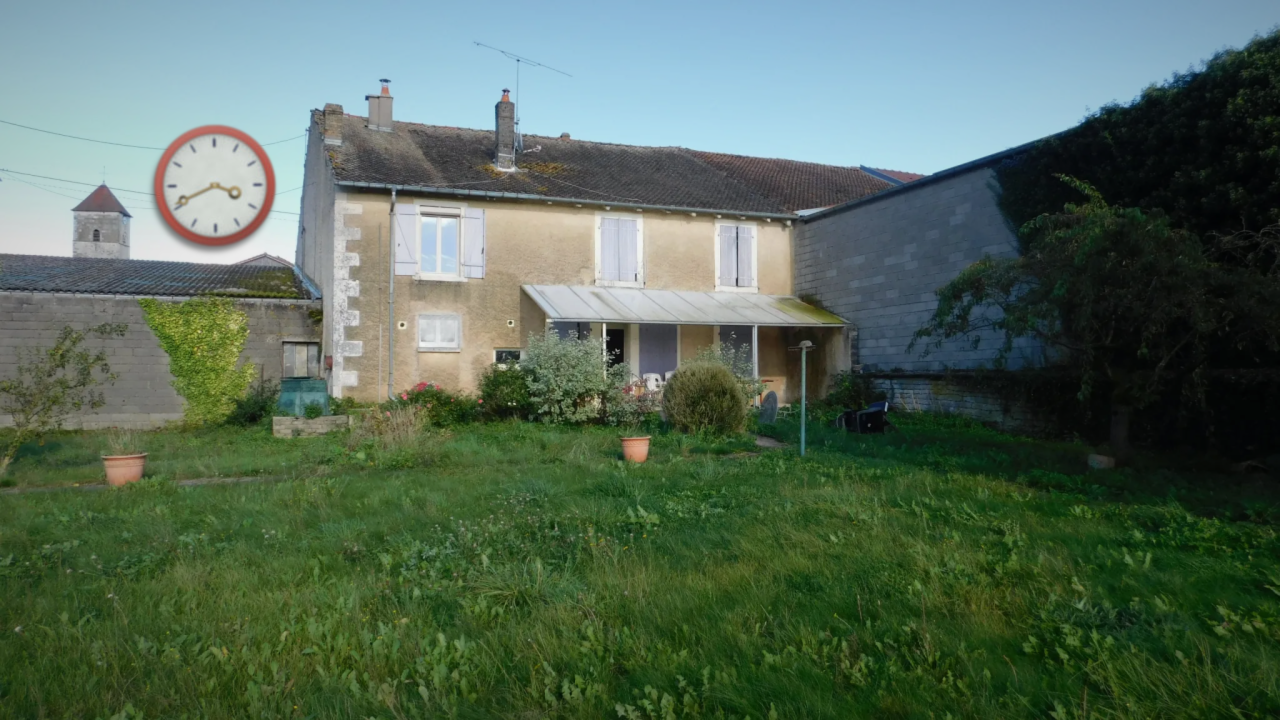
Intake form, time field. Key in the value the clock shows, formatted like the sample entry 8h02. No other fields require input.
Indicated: 3h41
